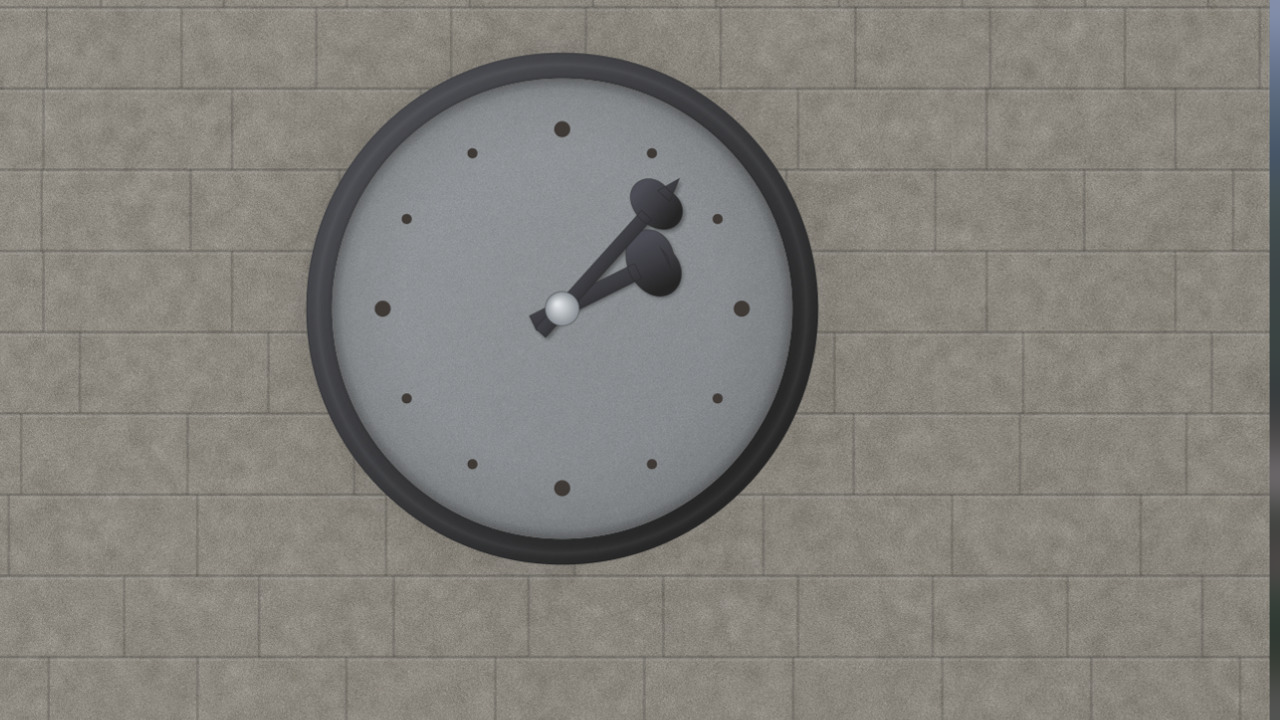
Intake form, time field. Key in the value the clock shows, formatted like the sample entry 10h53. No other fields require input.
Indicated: 2h07
